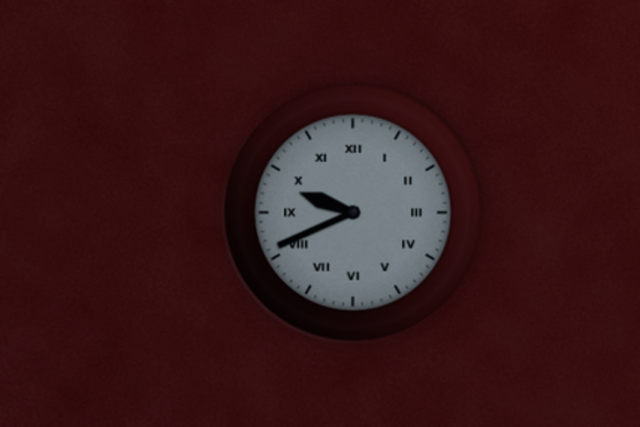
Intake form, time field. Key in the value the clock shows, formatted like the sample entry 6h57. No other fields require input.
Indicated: 9h41
